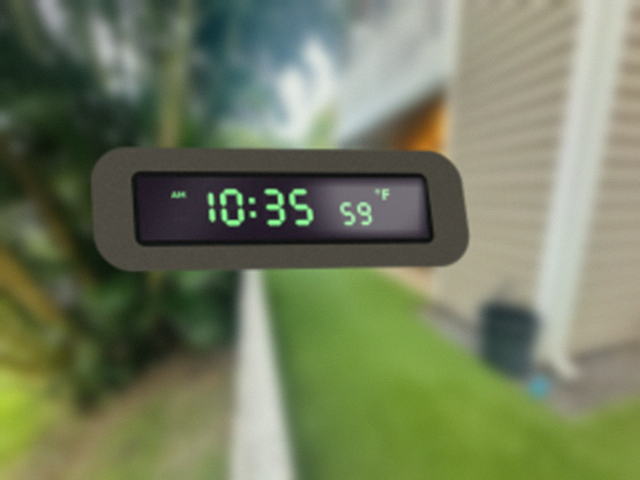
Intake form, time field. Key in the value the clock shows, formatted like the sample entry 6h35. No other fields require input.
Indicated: 10h35
